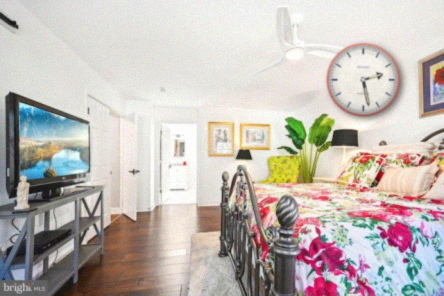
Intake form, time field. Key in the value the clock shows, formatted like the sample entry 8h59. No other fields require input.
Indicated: 2h28
